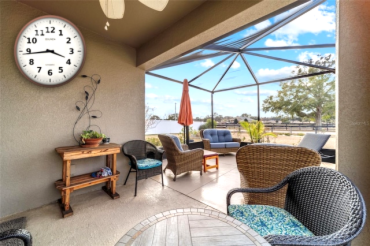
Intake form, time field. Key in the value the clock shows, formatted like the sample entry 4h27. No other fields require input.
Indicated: 3h44
